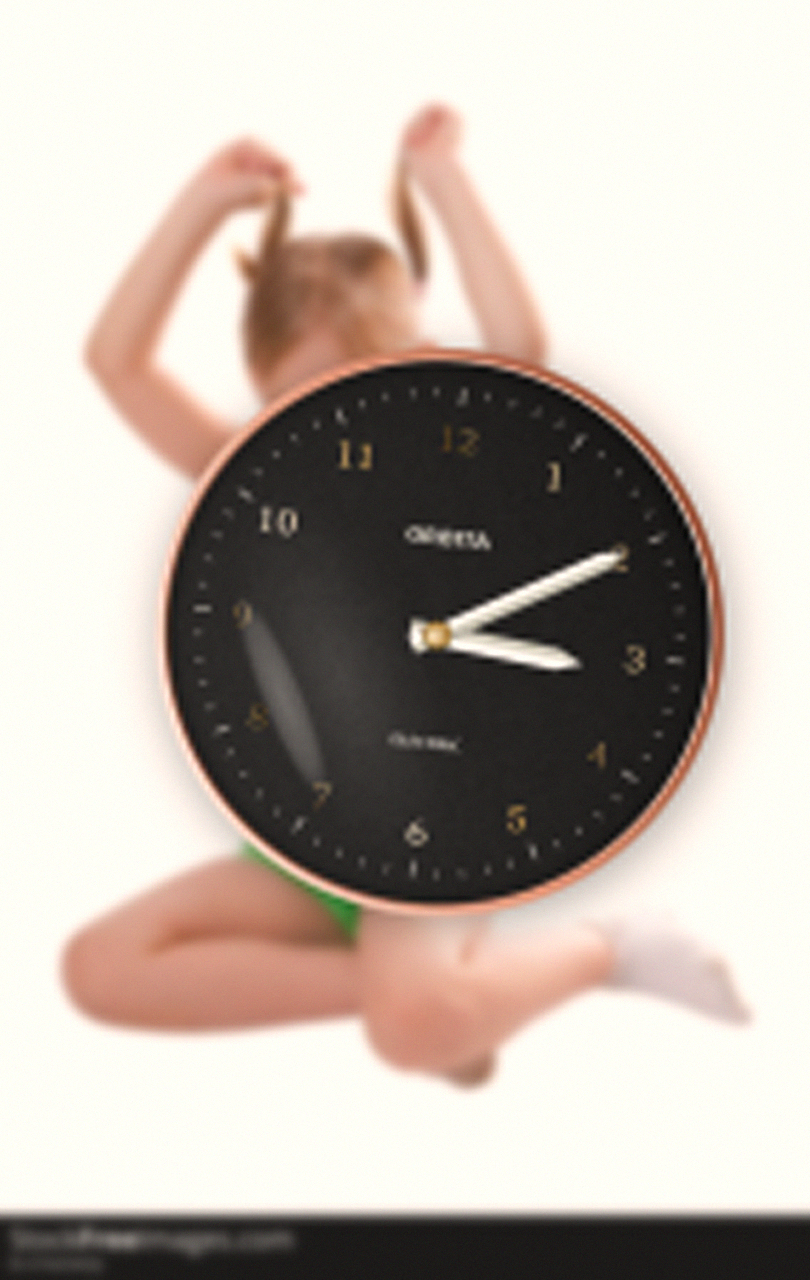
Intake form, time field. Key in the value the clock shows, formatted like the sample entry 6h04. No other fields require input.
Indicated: 3h10
